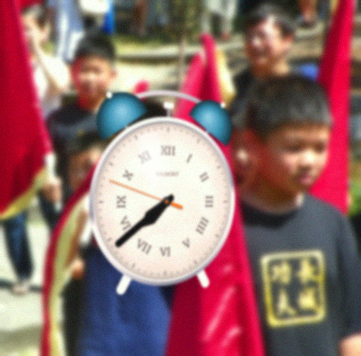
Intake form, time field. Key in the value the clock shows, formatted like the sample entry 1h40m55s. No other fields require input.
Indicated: 7h38m48s
